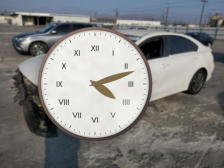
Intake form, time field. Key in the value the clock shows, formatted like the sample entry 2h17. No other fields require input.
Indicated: 4h12
